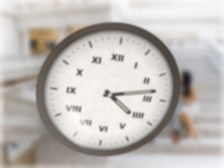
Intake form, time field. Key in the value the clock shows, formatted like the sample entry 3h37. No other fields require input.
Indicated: 4h13
